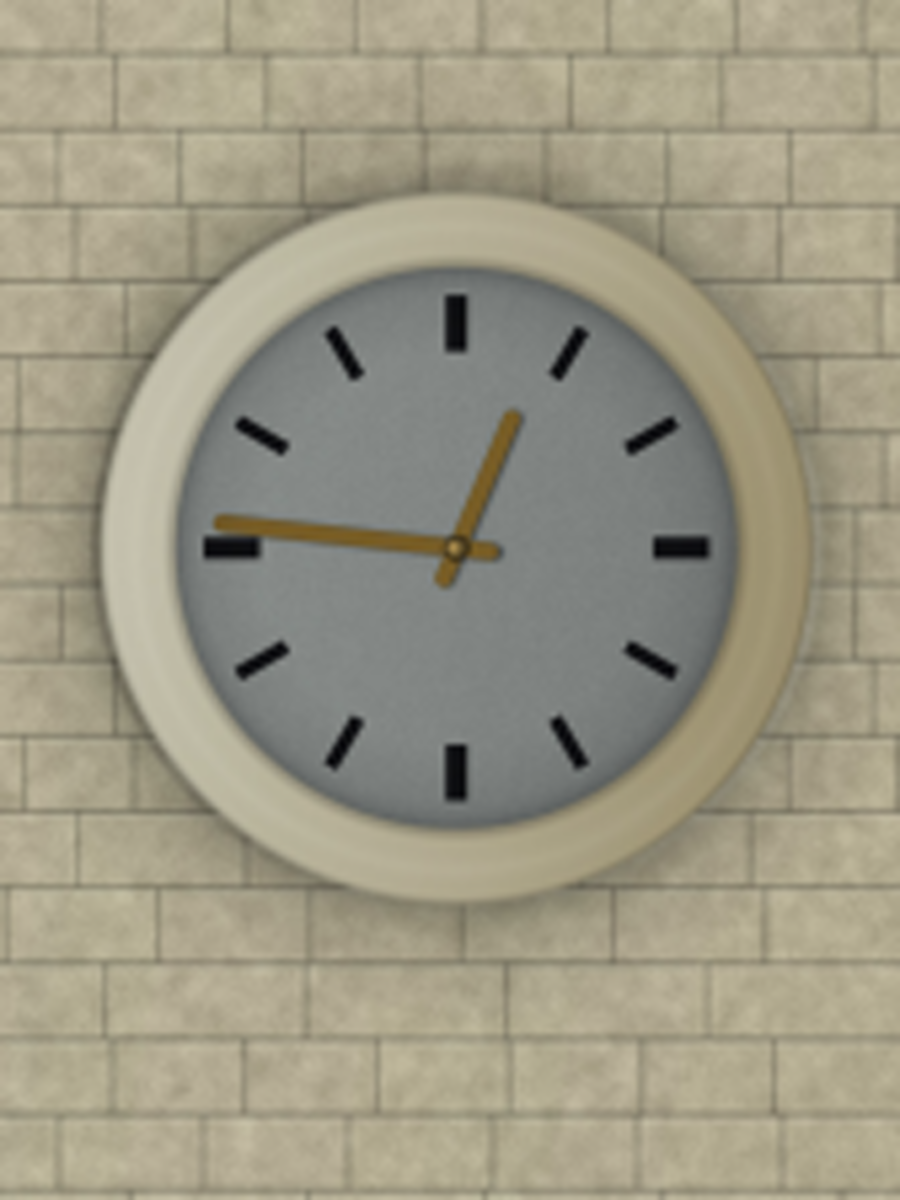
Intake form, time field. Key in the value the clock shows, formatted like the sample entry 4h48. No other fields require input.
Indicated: 12h46
